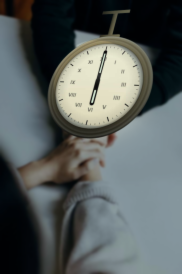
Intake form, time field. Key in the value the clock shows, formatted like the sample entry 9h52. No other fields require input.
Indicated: 6h00
